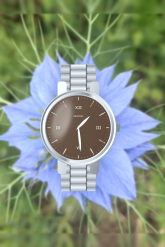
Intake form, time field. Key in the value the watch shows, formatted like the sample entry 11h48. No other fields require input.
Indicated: 1h29
